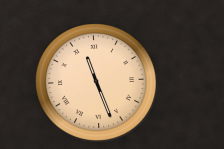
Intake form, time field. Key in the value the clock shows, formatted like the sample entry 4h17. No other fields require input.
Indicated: 11h27
